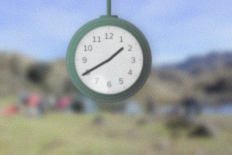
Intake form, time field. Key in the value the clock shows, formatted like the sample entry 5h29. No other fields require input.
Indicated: 1h40
